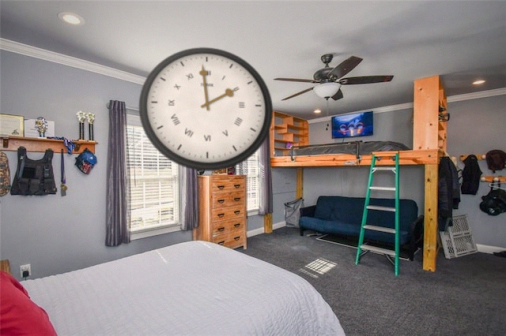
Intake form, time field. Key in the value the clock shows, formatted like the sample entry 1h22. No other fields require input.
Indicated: 1h59
